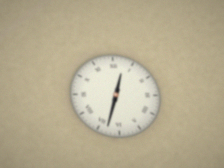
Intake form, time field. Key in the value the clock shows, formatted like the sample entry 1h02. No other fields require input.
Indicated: 12h33
